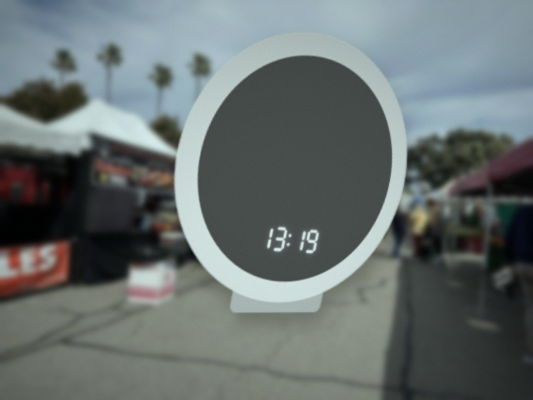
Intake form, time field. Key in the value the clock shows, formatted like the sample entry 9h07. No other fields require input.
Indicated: 13h19
